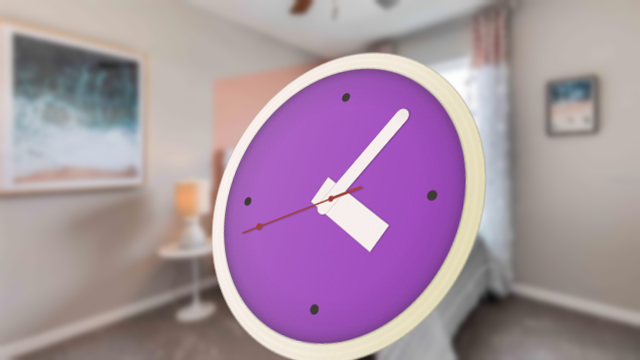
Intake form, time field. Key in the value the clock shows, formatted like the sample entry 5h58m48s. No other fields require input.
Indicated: 4h06m42s
